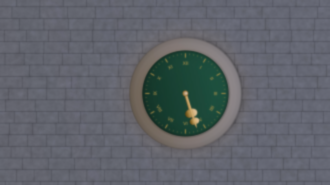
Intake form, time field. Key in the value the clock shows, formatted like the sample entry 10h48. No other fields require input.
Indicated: 5h27
